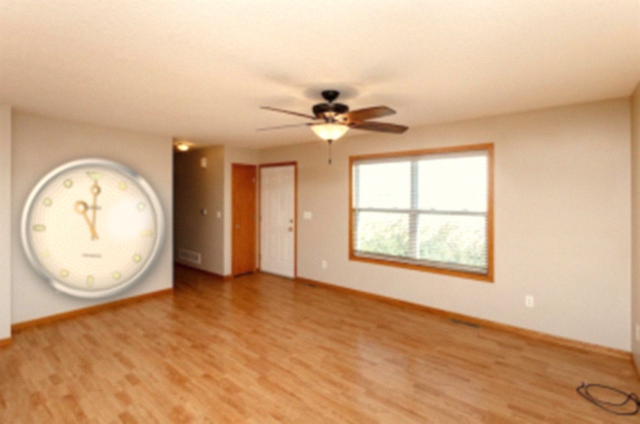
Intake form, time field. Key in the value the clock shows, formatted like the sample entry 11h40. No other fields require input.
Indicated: 11h00
